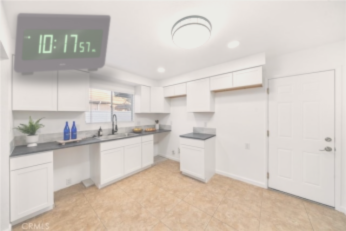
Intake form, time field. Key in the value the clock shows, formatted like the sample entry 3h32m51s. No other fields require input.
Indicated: 10h17m57s
